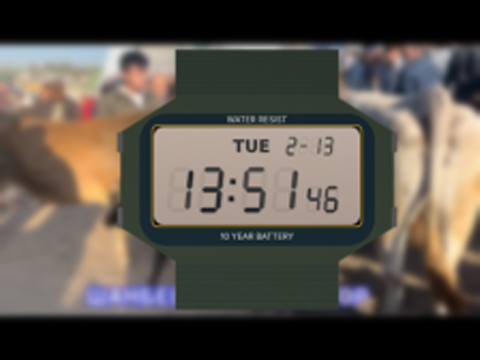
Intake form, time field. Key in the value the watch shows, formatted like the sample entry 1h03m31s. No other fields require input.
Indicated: 13h51m46s
